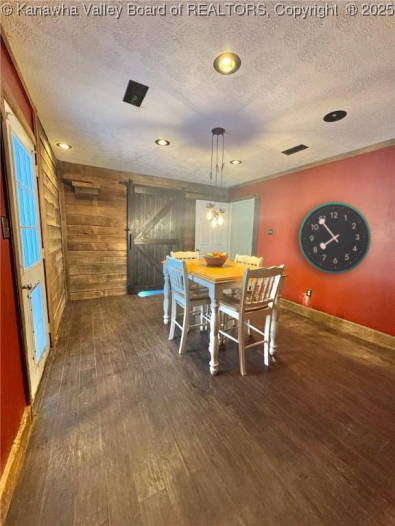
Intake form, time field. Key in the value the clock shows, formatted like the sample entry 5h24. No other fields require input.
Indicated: 7h54
